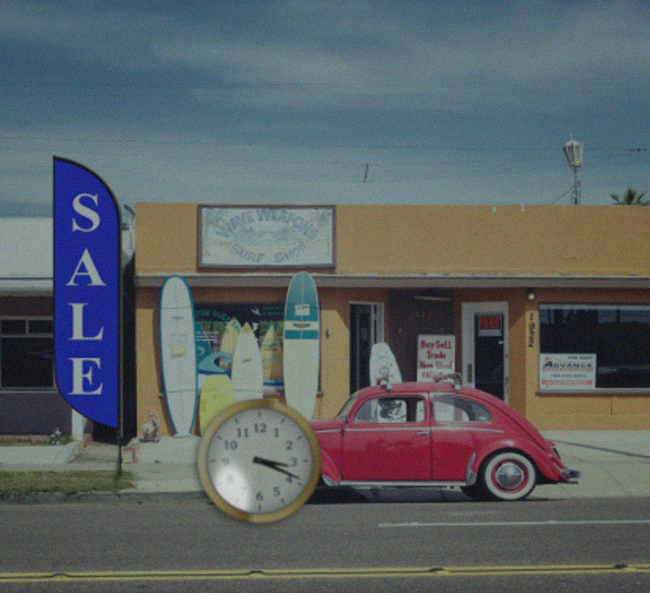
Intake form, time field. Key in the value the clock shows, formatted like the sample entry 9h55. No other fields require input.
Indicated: 3h19
